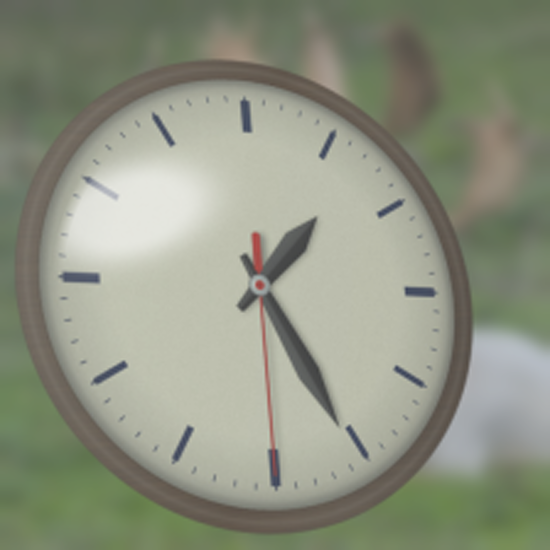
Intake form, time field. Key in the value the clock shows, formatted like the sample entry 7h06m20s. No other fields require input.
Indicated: 1h25m30s
